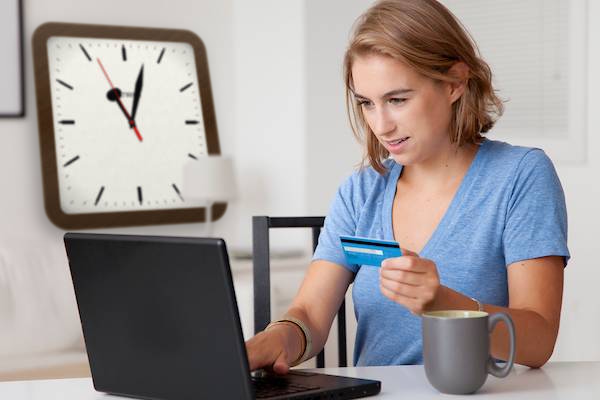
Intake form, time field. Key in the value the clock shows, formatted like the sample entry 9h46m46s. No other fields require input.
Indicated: 11h02m56s
